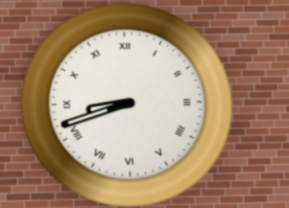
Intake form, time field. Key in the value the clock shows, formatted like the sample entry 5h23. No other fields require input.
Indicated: 8h42
